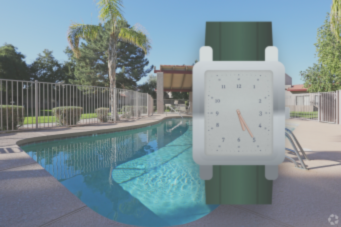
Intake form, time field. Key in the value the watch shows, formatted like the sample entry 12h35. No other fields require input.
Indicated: 5h25
